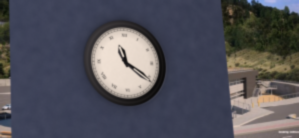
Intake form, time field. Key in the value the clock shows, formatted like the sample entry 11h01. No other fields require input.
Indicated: 11h21
